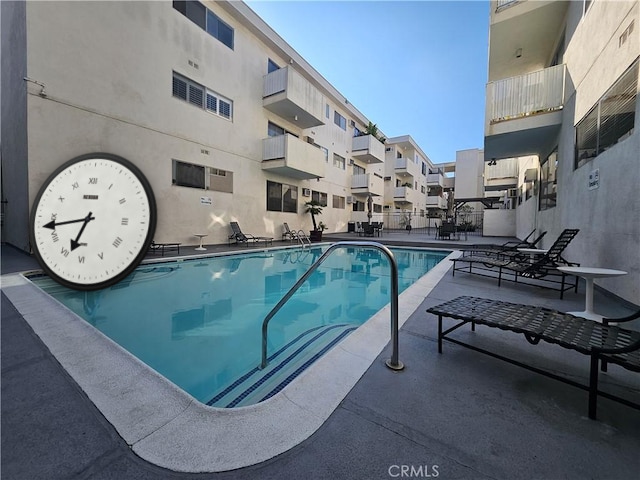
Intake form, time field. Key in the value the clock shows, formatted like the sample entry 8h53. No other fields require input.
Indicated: 6h43
